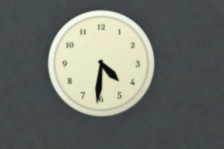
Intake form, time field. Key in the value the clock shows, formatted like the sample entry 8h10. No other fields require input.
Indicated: 4h31
